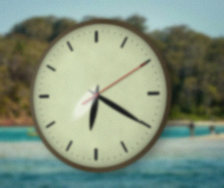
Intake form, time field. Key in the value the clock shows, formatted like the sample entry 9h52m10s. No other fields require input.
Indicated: 6h20m10s
